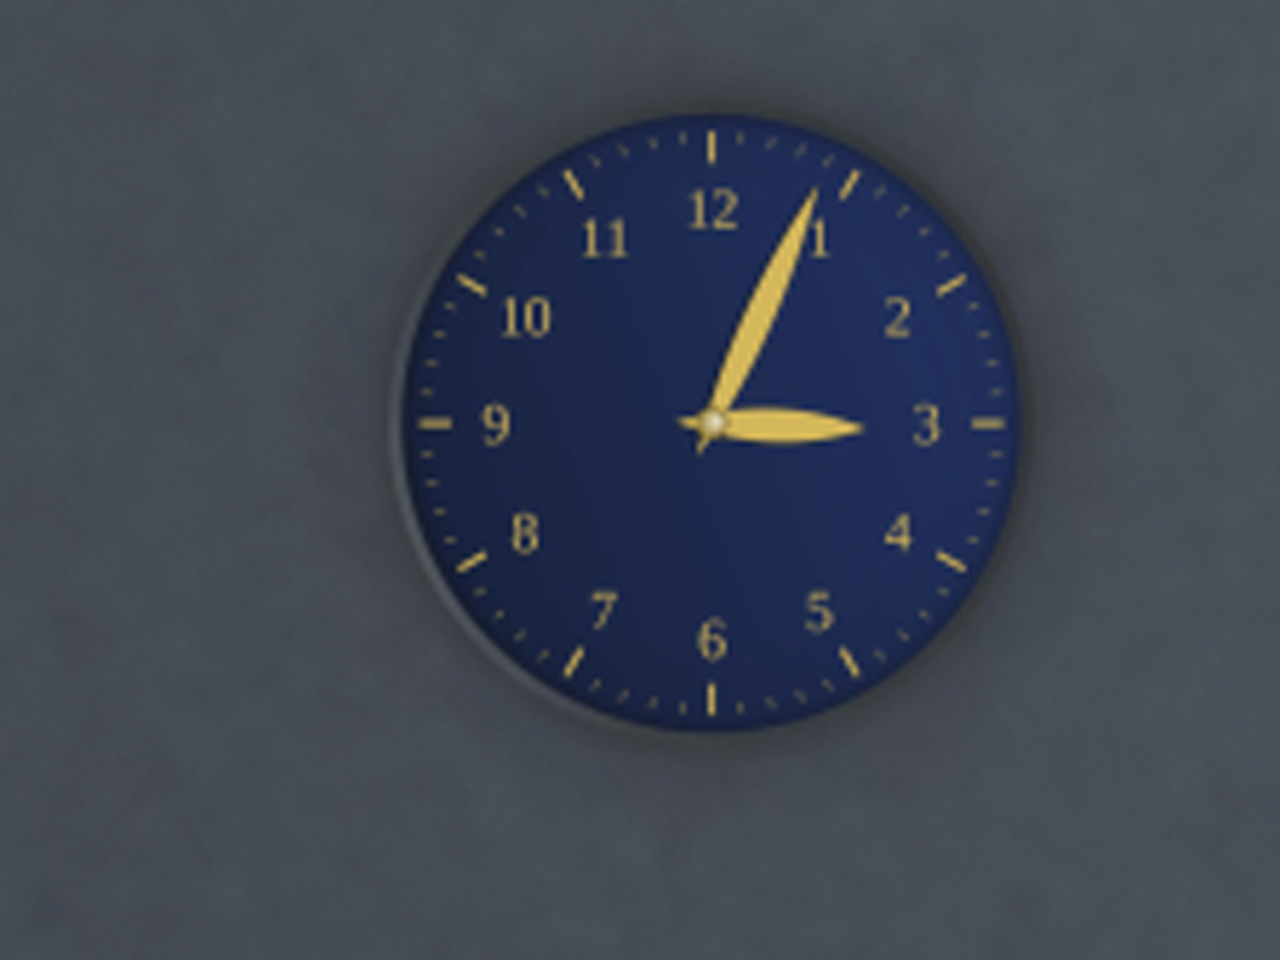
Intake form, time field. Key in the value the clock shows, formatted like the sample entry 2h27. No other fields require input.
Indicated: 3h04
